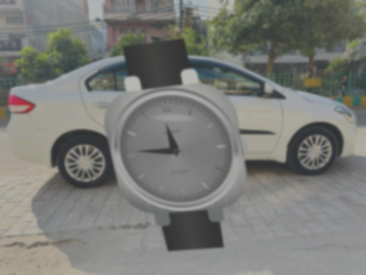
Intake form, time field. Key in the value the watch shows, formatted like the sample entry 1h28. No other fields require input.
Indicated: 11h46
